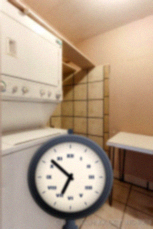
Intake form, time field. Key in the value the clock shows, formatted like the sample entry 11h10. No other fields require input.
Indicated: 6h52
